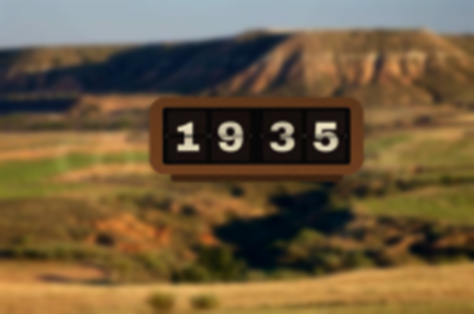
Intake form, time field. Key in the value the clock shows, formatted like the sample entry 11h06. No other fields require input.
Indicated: 19h35
